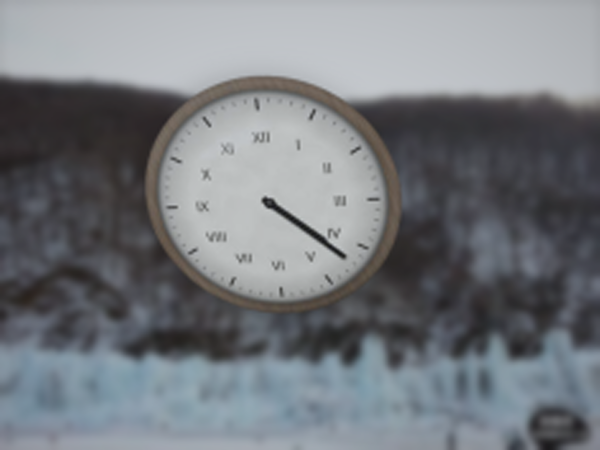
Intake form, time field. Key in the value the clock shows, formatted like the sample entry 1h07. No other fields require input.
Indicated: 4h22
